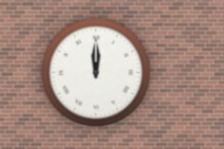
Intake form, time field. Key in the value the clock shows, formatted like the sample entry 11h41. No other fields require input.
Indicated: 12h00
